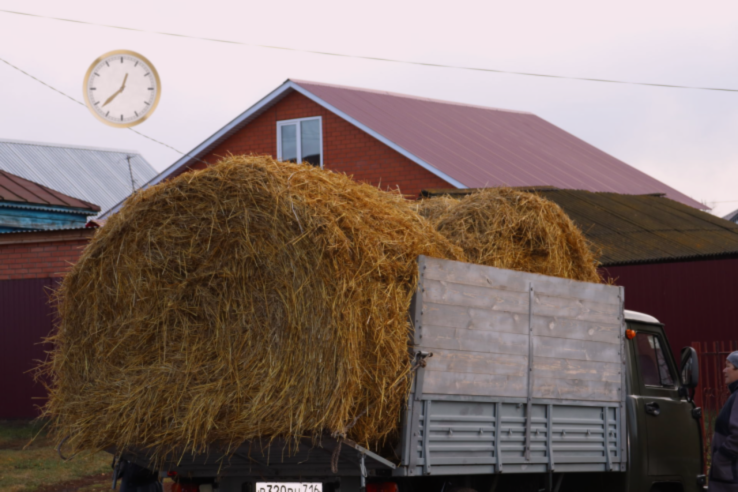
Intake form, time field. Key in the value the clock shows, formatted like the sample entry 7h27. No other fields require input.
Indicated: 12h38
